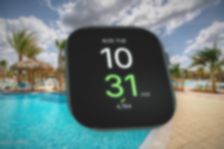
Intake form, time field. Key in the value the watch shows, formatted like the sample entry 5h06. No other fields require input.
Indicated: 10h31
